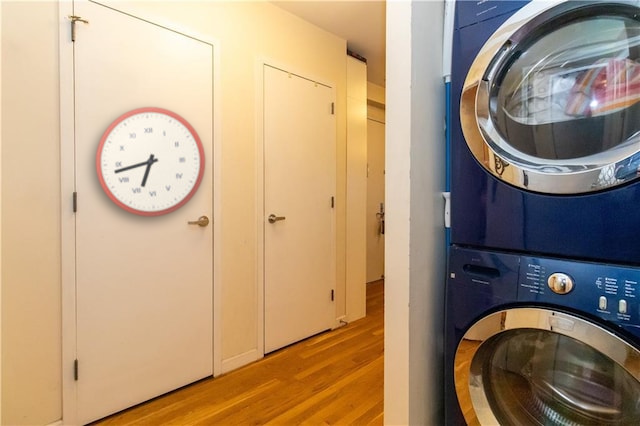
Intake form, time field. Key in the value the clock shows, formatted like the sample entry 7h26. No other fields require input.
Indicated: 6h43
